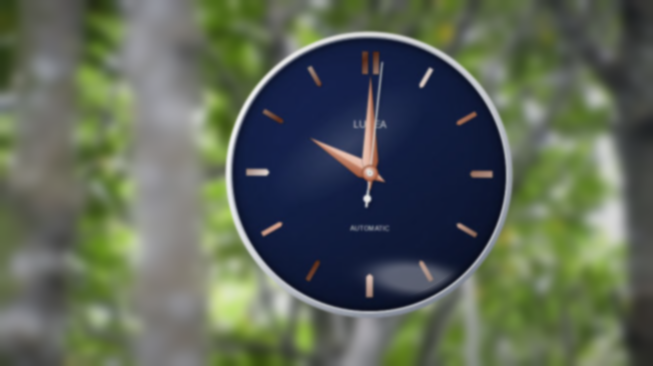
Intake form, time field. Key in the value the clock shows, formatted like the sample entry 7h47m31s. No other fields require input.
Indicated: 10h00m01s
